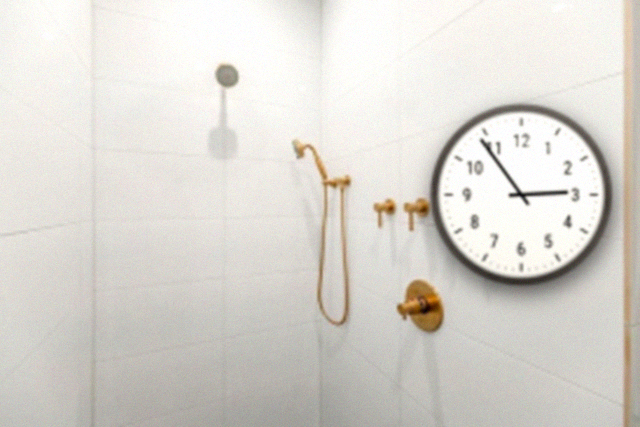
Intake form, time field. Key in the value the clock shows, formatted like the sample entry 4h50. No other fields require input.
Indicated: 2h54
